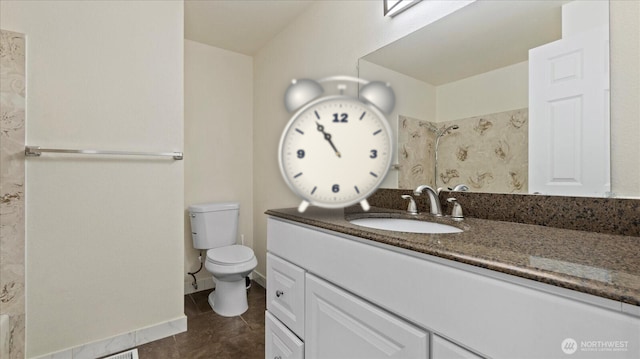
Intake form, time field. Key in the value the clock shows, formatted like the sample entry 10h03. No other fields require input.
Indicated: 10h54
